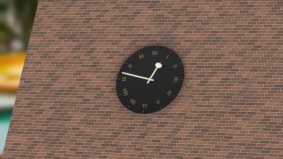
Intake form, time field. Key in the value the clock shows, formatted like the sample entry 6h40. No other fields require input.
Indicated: 12h47
